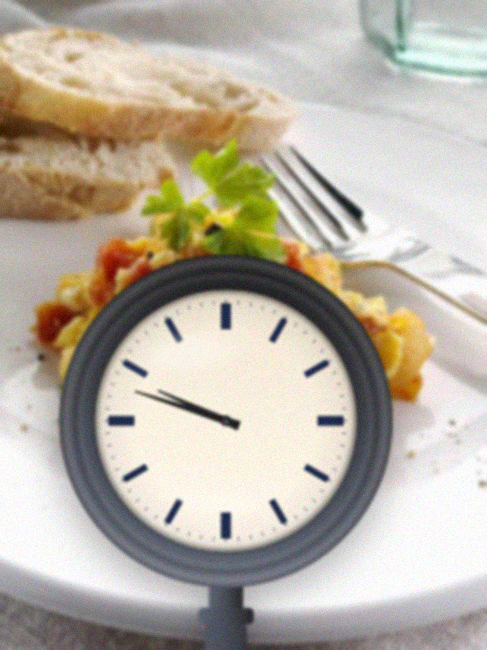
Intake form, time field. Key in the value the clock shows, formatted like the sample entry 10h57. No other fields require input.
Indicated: 9h48
